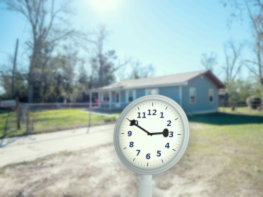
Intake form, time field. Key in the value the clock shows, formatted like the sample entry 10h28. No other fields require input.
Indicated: 2h50
